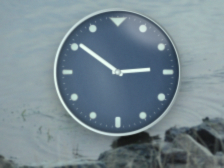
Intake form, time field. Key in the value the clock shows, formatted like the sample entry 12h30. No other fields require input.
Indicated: 2h51
